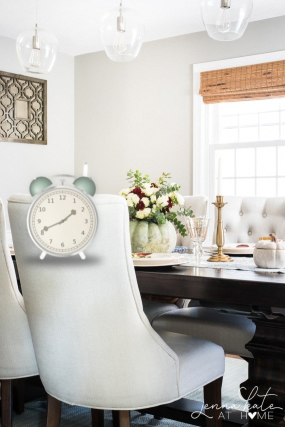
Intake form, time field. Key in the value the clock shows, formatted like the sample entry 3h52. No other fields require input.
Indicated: 1h41
